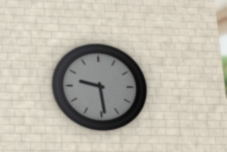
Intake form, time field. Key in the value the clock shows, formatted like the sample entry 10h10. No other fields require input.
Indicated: 9h29
